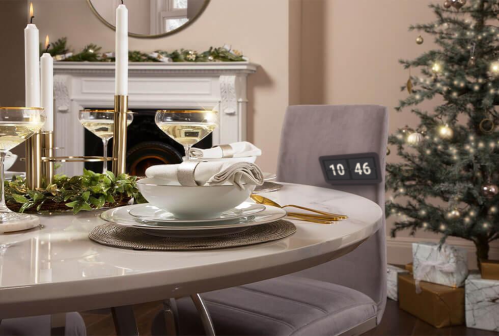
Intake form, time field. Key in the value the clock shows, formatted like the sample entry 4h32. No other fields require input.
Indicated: 10h46
